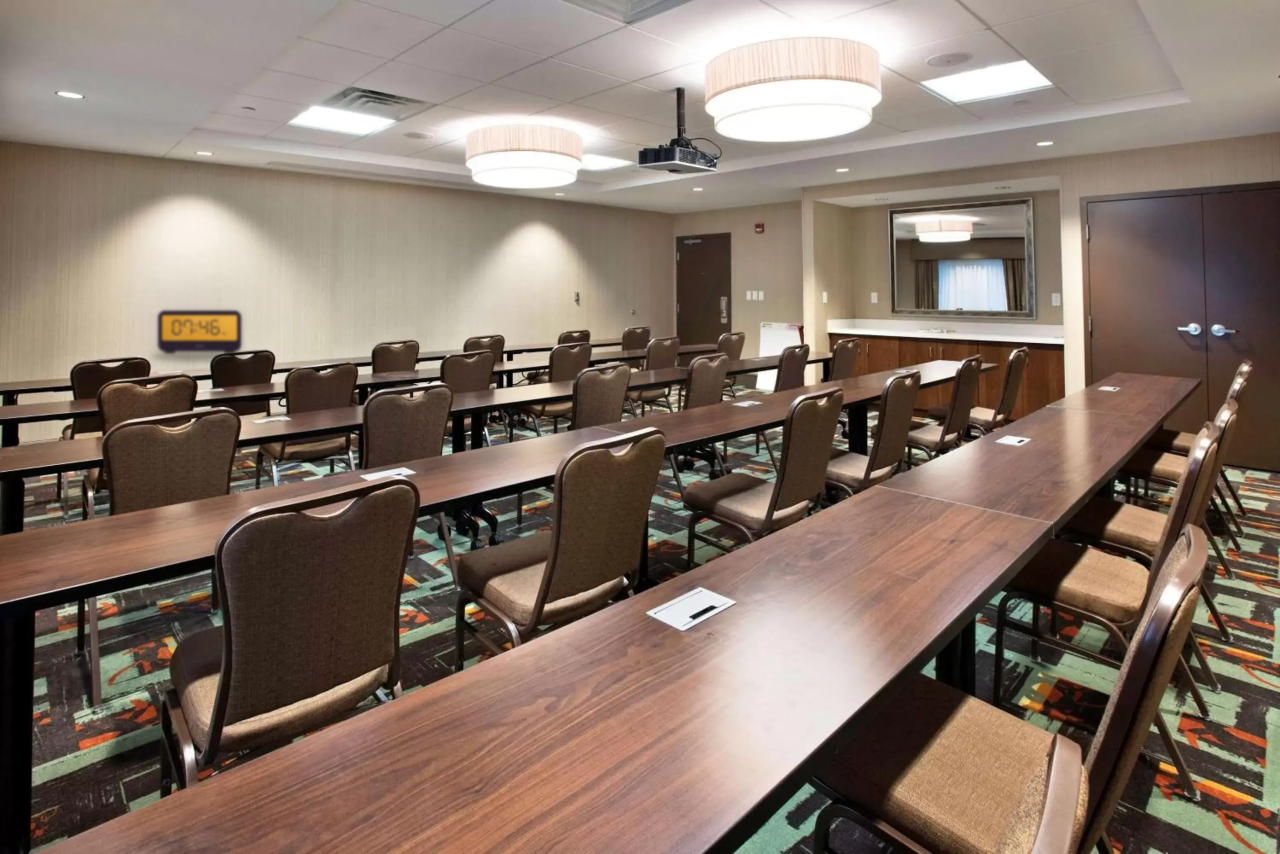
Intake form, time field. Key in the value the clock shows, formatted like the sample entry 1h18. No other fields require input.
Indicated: 7h46
